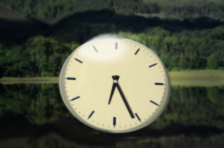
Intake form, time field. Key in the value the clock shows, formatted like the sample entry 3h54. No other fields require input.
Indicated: 6h26
